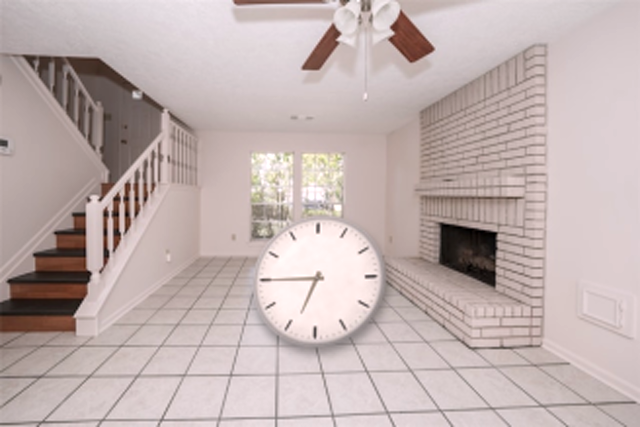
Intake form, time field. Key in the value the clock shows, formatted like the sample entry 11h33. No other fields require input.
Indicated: 6h45
